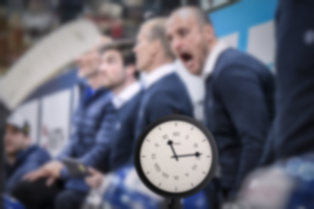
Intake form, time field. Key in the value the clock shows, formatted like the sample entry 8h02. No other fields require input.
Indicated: 11h14
